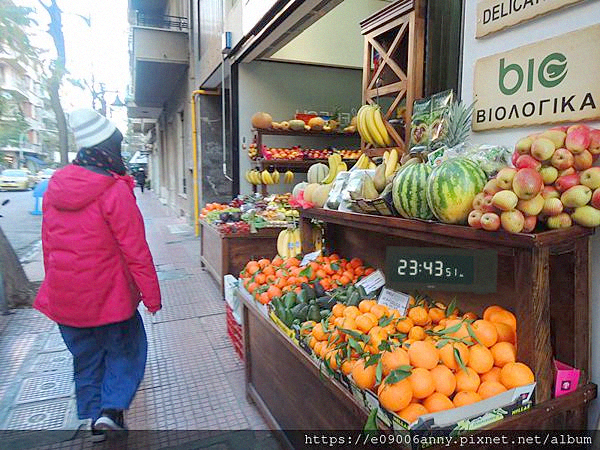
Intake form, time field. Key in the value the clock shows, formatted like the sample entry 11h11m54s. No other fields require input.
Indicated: 23h43m51s
